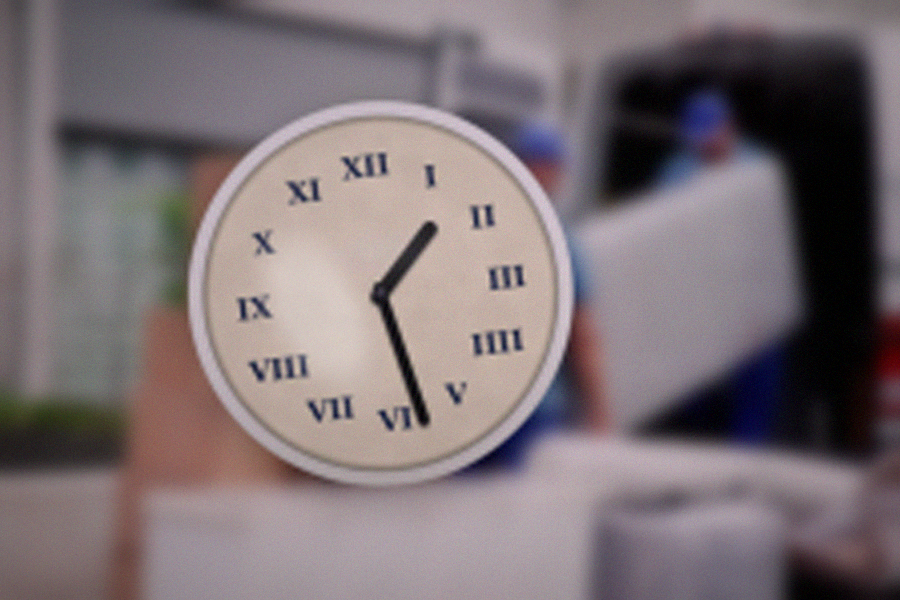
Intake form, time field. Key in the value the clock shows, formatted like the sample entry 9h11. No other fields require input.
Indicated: 1h28
